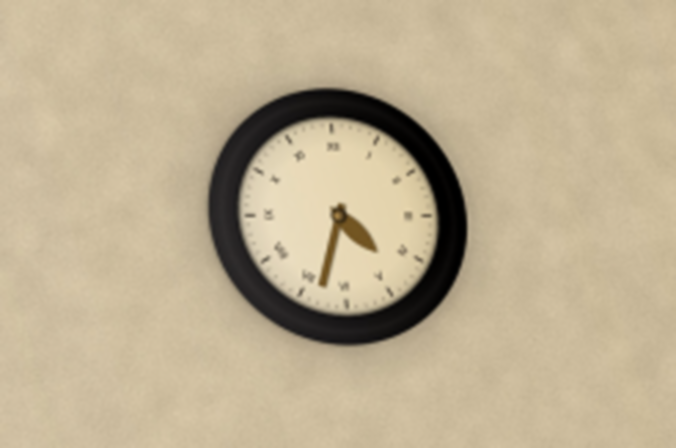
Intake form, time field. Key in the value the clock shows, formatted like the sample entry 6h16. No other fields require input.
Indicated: 4h33
